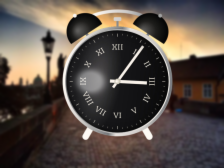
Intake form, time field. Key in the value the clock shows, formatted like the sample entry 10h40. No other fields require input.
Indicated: 3h06
